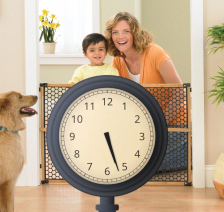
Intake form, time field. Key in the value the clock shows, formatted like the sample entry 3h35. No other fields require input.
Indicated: 5h27
